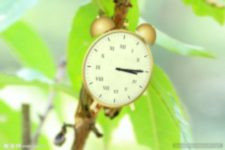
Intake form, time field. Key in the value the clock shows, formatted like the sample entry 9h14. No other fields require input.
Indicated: 3h15
